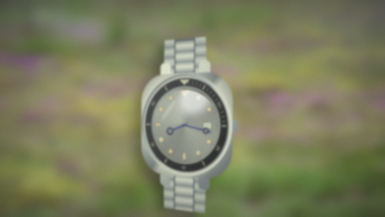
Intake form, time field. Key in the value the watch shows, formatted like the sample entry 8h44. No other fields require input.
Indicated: 8h17
